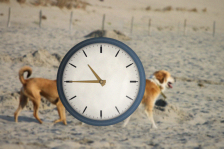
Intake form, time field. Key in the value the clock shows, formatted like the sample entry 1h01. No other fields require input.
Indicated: 10h45
